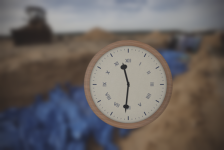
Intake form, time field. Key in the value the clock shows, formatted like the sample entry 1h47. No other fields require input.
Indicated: 11h31
